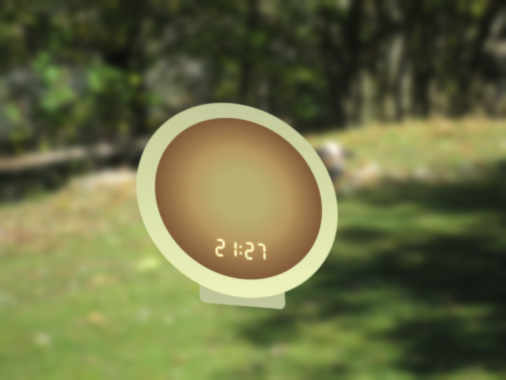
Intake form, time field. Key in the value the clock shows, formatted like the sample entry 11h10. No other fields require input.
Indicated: 21h27
